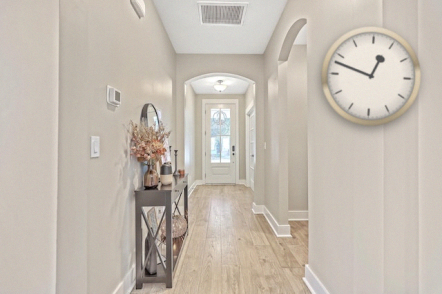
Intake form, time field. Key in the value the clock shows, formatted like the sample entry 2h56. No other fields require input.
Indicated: 12h48
